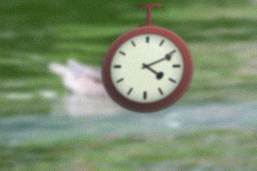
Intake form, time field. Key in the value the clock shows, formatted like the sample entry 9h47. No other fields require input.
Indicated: 4h11
